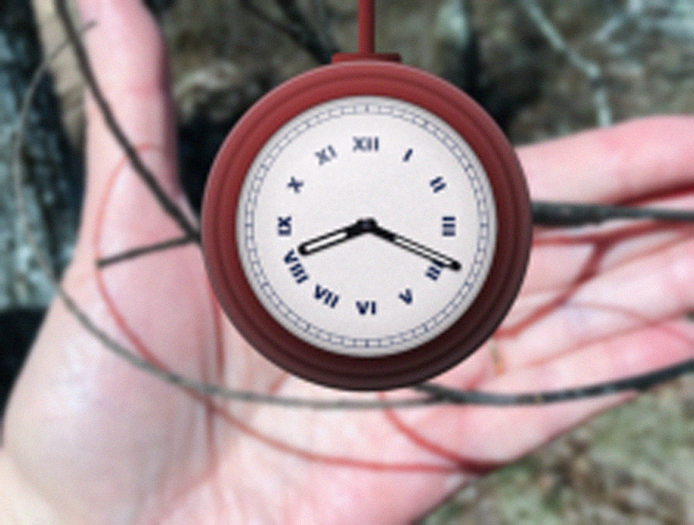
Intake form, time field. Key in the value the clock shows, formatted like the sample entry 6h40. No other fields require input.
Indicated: 8h19
